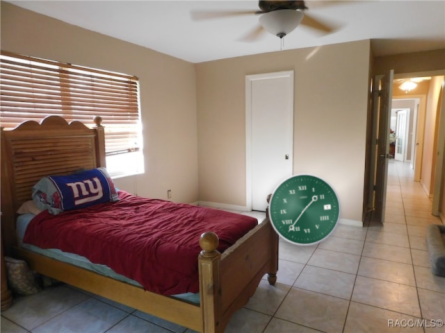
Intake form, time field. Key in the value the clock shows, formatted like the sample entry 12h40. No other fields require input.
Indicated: 1h37
